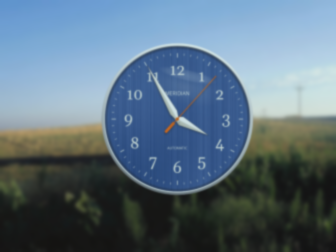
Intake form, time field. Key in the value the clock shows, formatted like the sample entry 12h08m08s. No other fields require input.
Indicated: 3h55m07s
